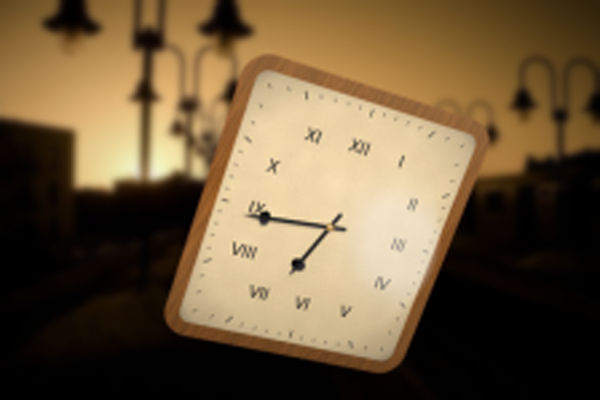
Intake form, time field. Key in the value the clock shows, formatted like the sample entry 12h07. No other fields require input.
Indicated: 6h44
